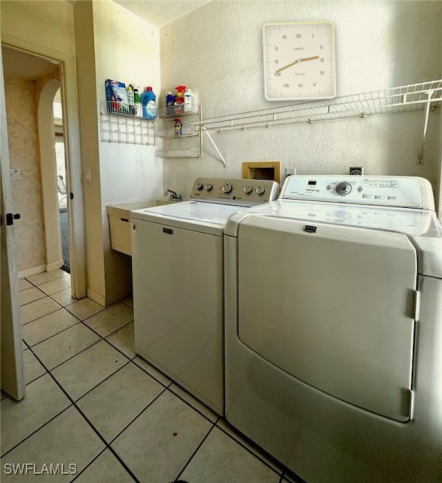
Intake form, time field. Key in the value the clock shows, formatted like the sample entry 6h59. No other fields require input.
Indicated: 2h41
